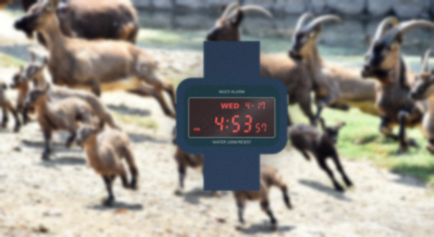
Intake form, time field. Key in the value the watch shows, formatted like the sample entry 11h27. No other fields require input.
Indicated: 4h53
